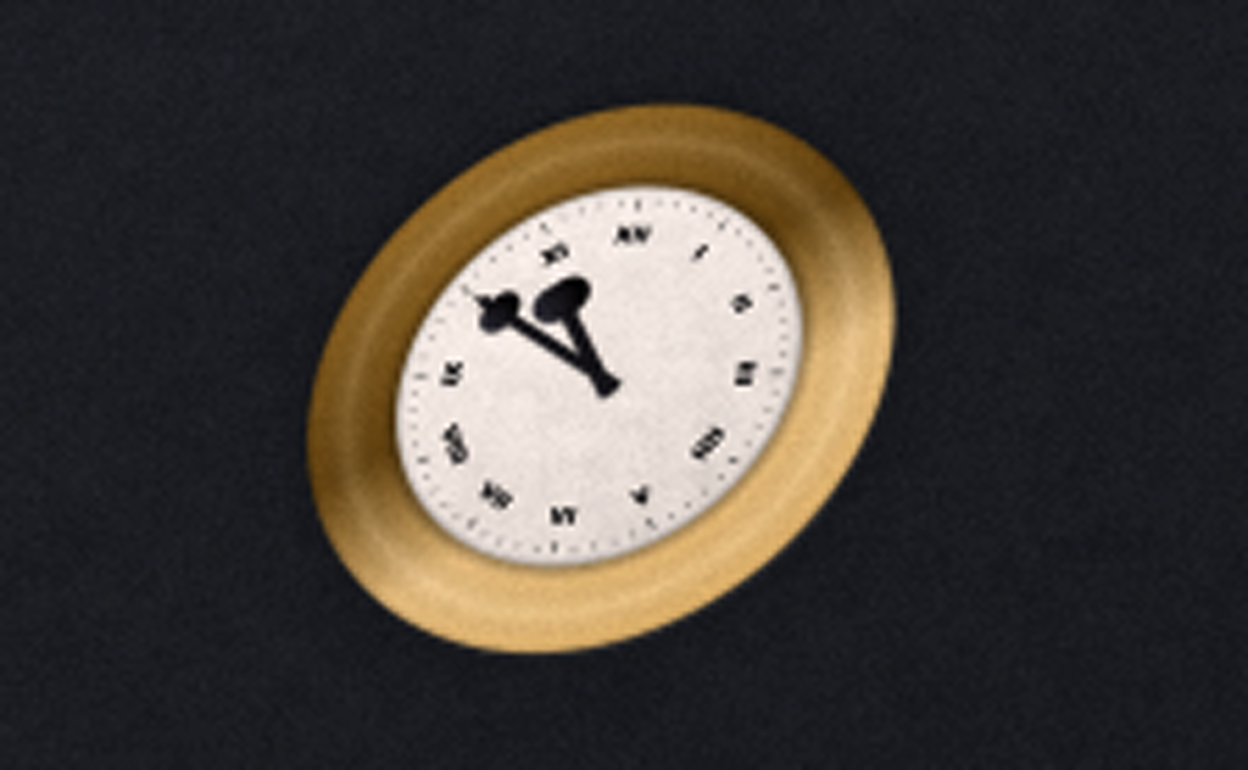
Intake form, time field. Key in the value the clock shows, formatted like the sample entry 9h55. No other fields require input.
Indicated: 10h50
